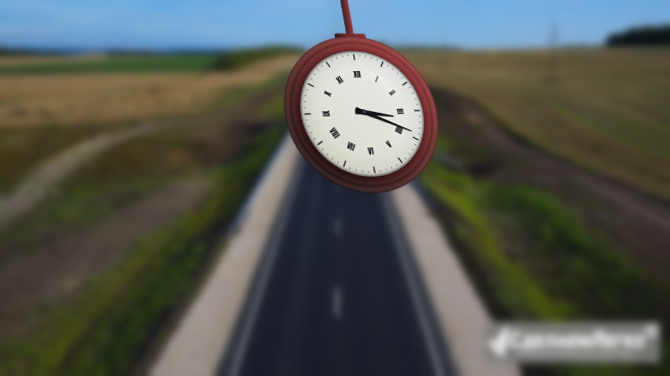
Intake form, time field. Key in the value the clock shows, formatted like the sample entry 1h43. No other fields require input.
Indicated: 3h19
